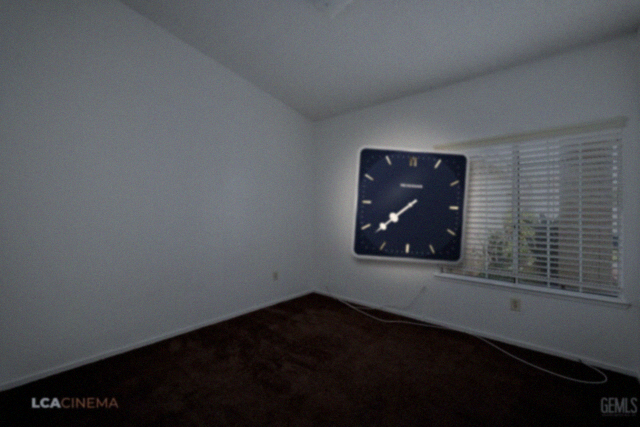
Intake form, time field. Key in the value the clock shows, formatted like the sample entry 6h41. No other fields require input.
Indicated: 7h38
